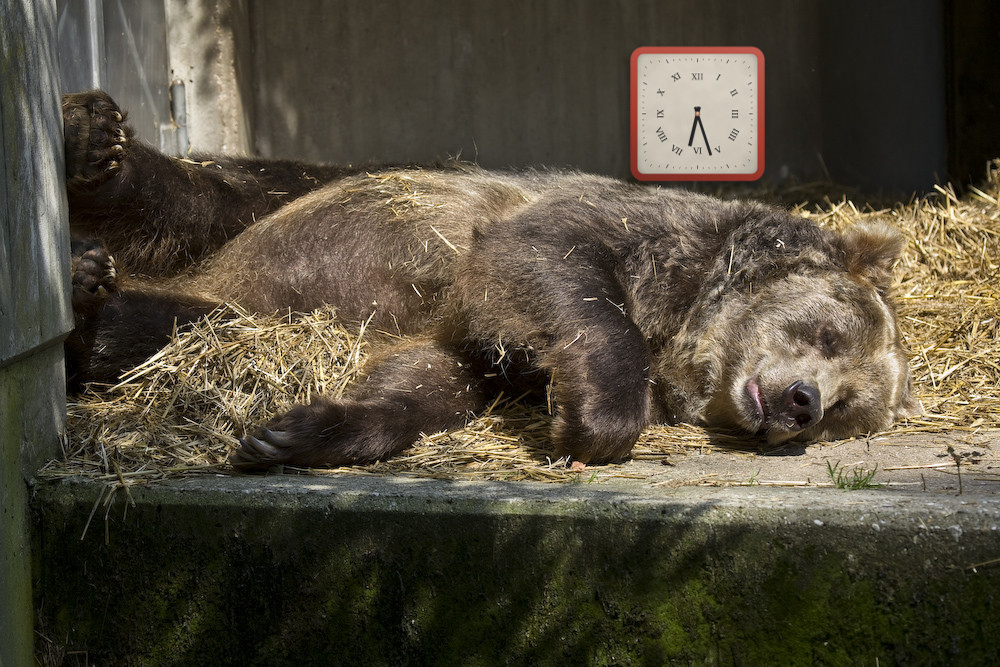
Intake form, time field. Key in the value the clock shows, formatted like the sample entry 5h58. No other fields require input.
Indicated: 6h27
